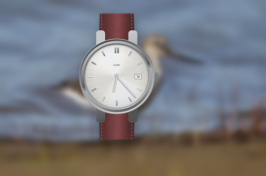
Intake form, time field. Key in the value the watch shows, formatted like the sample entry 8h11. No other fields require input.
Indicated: 6h23
